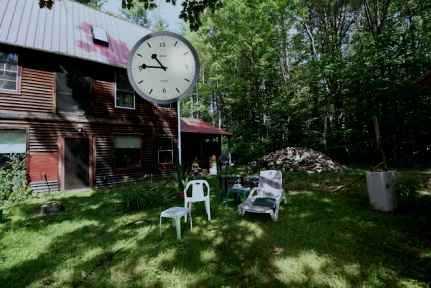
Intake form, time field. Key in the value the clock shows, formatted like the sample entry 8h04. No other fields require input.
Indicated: 10h46
